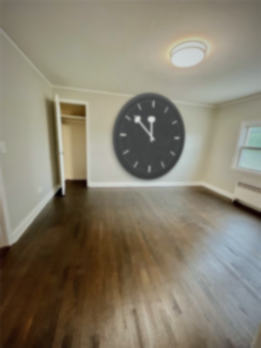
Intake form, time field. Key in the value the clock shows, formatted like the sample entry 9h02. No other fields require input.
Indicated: 11h52
